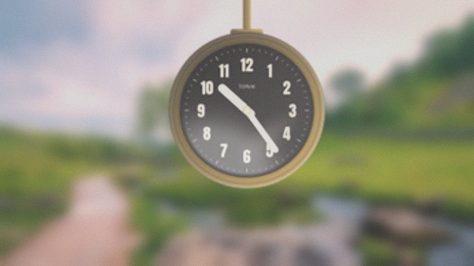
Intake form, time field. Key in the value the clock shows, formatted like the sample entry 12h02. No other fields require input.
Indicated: 10h24
